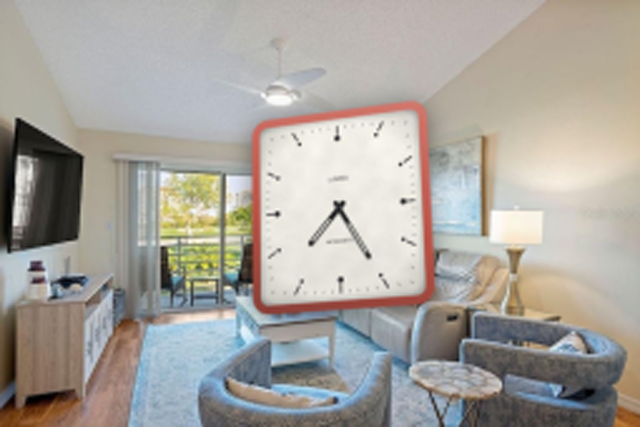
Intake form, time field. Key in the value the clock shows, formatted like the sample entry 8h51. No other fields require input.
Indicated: 7h25
